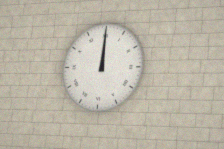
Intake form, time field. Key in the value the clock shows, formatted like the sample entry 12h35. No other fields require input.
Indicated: 12h00
